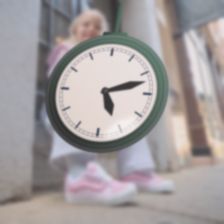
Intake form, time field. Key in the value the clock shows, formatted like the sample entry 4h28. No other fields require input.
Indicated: 5h12
